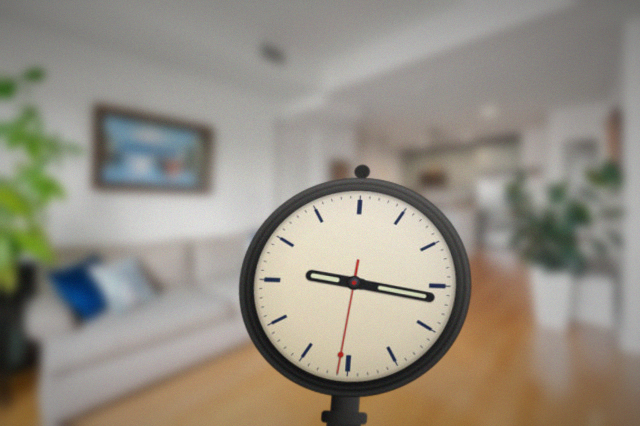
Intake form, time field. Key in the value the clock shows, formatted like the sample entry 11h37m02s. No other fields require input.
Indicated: 9h16m31s
